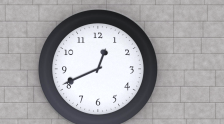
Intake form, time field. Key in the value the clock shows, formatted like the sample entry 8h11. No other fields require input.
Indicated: 12h41
